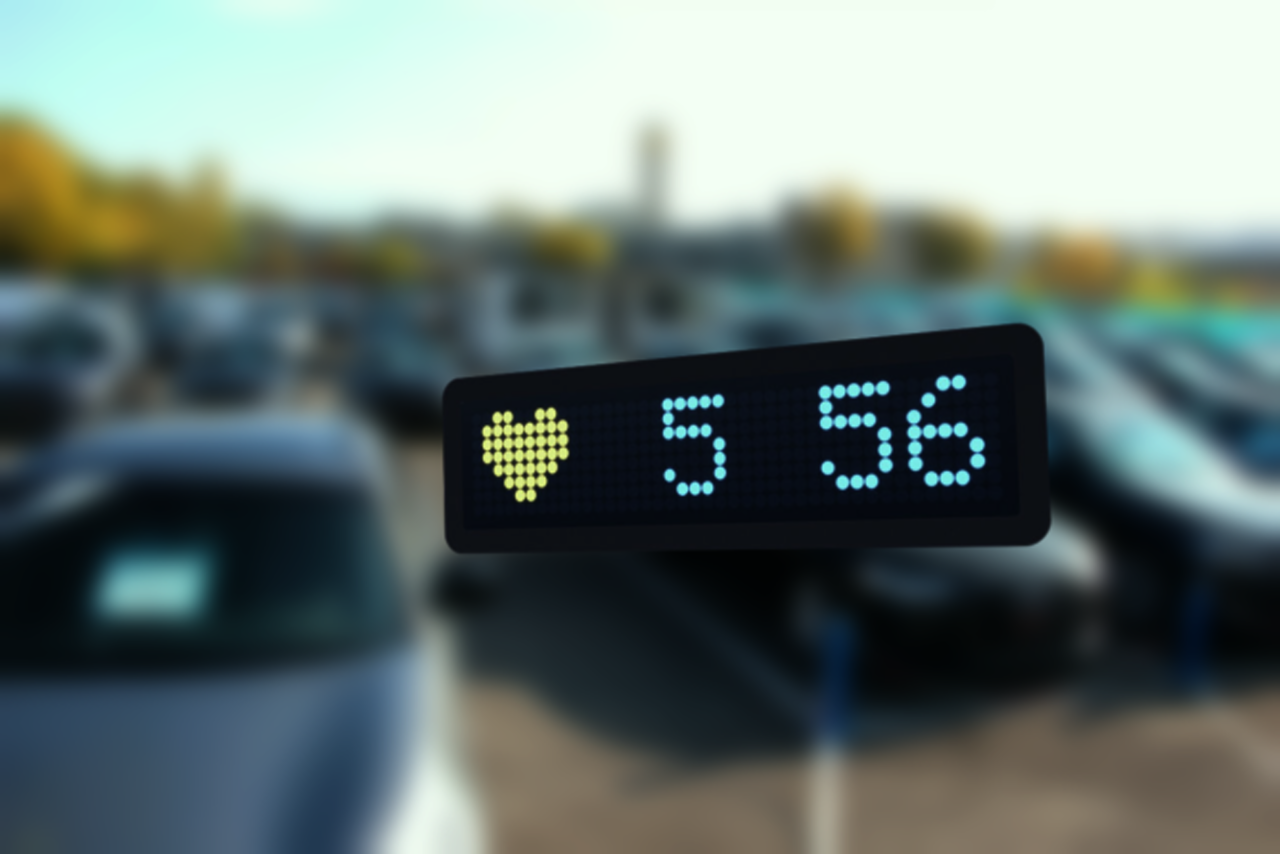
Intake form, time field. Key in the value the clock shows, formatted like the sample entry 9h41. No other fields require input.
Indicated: 5h56
